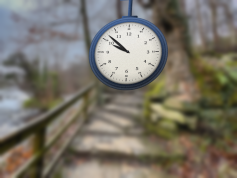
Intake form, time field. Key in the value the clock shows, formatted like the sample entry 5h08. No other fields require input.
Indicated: 9h52
